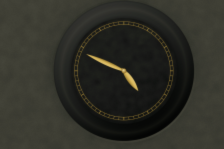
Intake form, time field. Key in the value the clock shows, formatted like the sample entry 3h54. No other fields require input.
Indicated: 4h49
